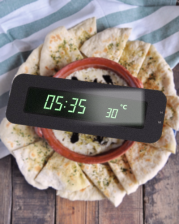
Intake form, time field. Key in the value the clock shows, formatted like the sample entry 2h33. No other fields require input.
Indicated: 5h35
